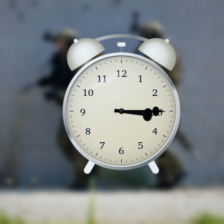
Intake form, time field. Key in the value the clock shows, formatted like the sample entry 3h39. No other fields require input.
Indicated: 3h15
